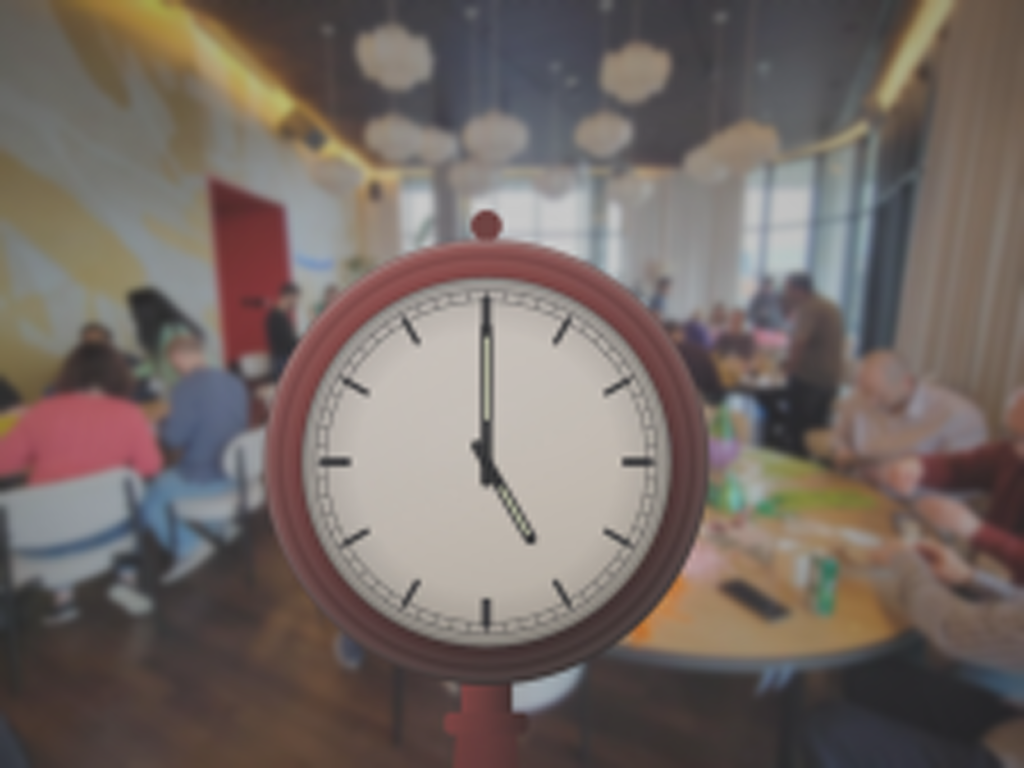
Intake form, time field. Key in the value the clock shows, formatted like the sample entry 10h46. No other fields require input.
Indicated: 5h00
